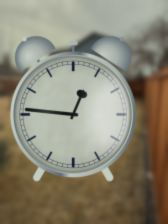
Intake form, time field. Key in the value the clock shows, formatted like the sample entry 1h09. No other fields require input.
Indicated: 12h46
